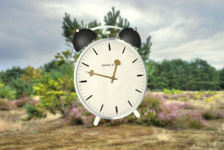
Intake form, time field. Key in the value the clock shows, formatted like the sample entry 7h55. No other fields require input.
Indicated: 12h48
